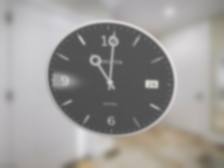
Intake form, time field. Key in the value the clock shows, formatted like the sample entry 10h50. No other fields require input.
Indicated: 11h01
